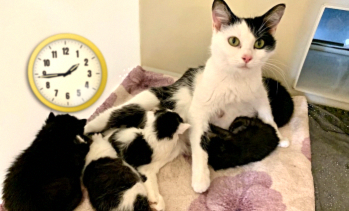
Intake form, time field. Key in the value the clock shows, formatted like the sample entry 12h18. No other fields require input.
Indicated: 1h44
